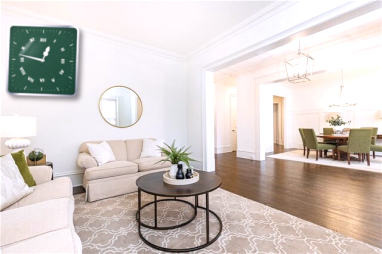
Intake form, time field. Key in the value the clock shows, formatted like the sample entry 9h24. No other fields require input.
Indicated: 12h47
